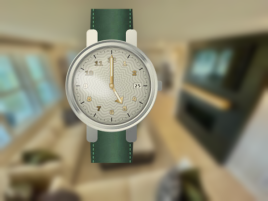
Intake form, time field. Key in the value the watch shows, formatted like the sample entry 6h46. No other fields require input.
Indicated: 5h00
